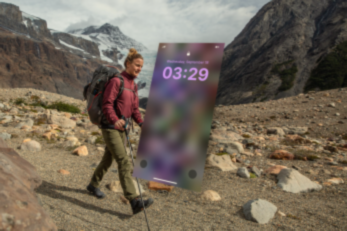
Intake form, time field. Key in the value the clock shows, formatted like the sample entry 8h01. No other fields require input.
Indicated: 3h29
